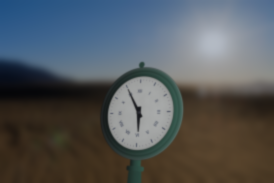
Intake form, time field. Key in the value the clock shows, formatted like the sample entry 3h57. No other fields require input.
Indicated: 5h55
